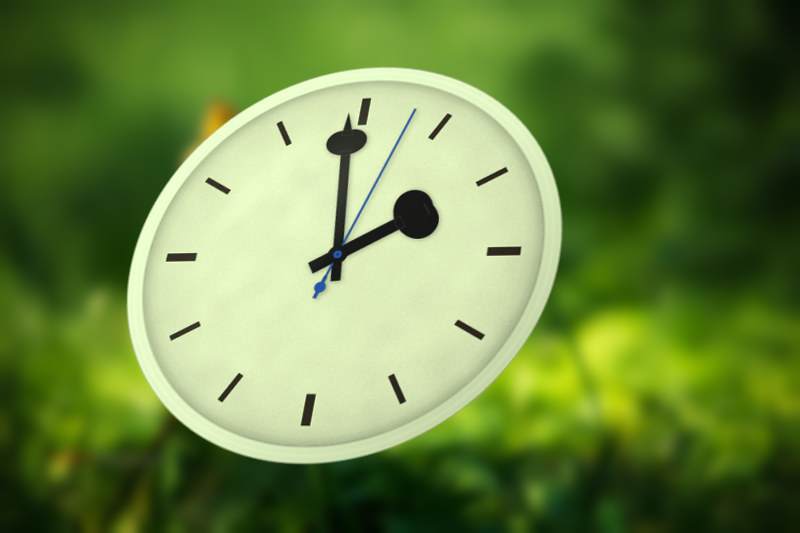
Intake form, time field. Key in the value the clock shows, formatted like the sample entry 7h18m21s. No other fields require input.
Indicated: 1h59m03s
